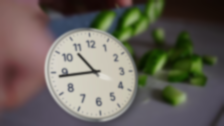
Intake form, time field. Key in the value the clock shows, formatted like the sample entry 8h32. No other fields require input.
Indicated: 10h44
